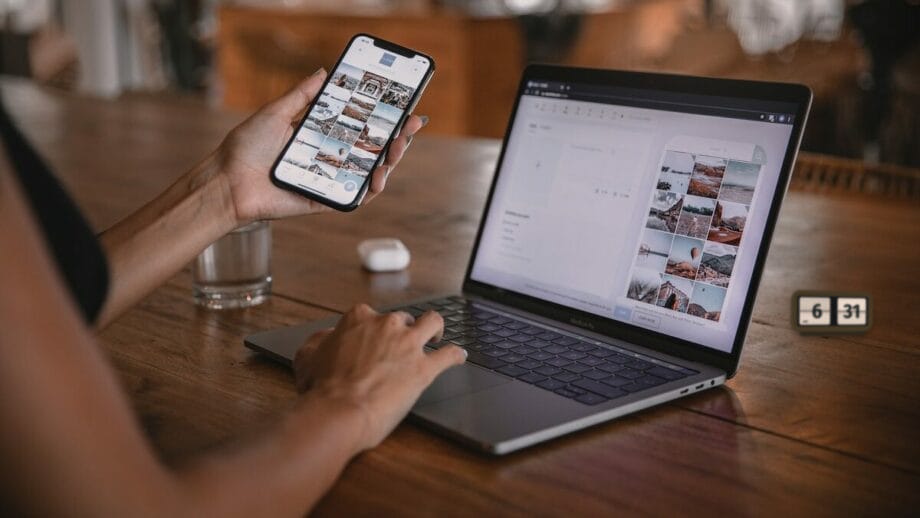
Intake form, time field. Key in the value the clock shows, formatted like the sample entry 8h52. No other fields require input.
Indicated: 6h31
